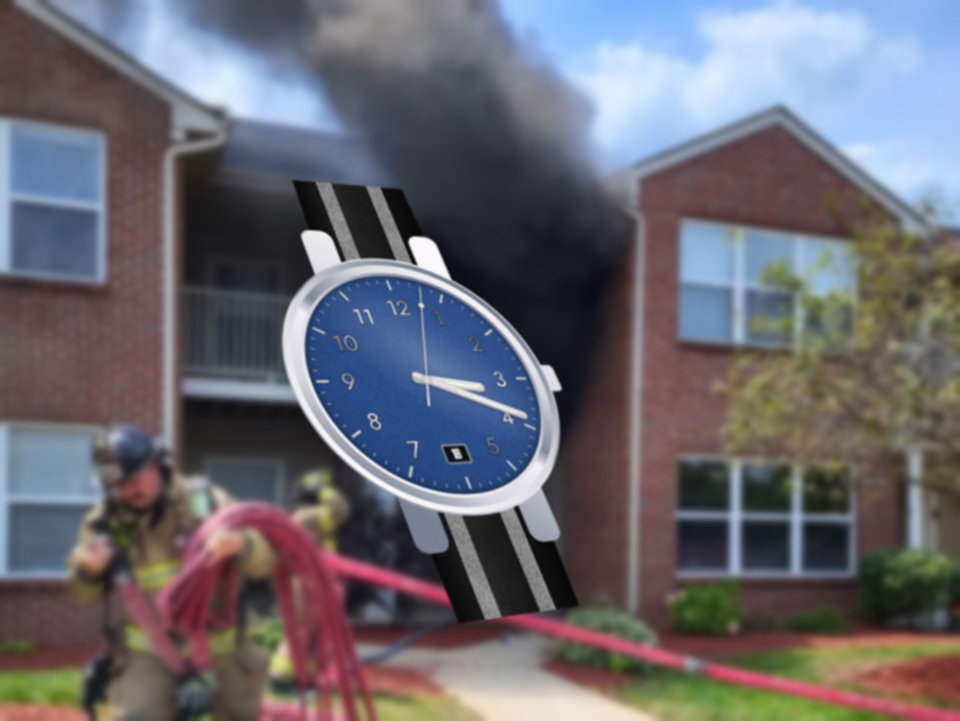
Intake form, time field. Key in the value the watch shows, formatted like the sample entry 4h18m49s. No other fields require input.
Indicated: 3h19m03s
